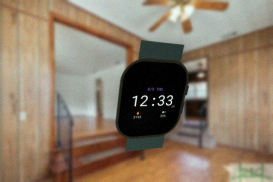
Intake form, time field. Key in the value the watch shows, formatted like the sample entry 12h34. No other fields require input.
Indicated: 12h33
